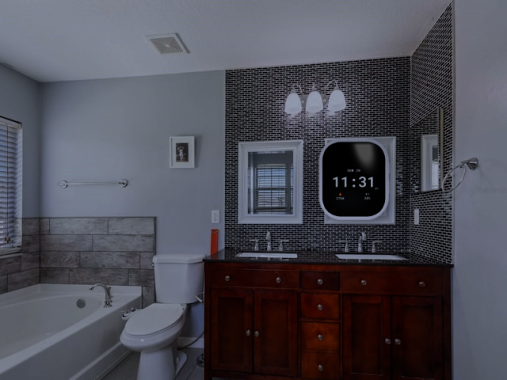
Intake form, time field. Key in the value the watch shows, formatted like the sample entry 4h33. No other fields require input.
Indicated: 11h31
